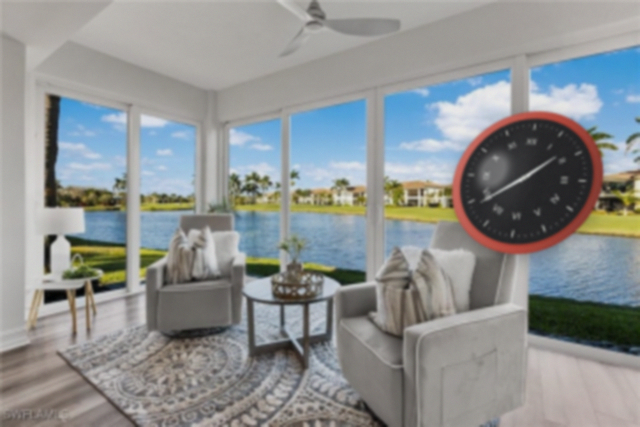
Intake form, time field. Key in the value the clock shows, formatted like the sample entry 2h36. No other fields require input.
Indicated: 1h39
